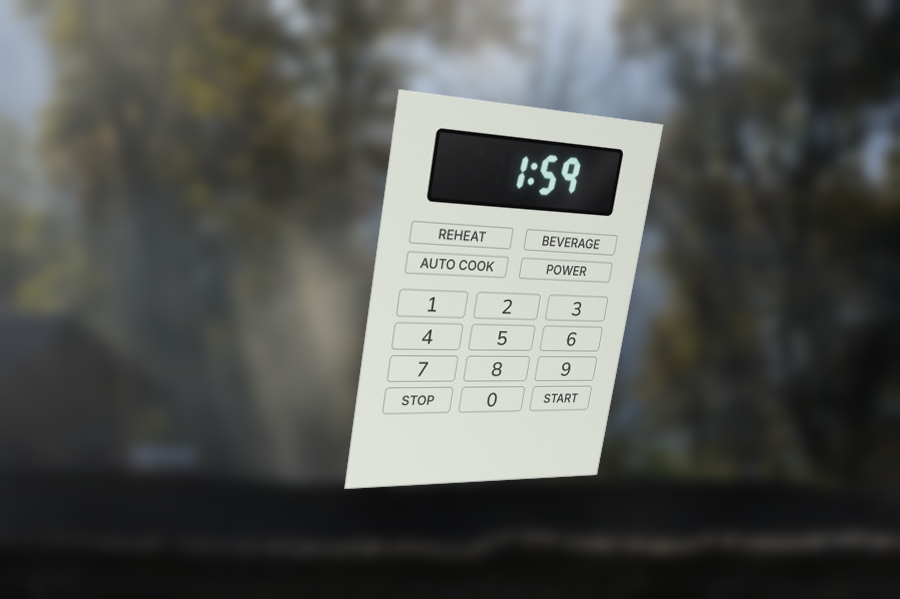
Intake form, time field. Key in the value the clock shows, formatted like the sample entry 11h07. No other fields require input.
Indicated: 1h59
